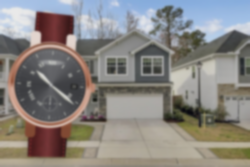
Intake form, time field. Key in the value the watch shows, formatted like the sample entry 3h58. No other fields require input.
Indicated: 10h21
